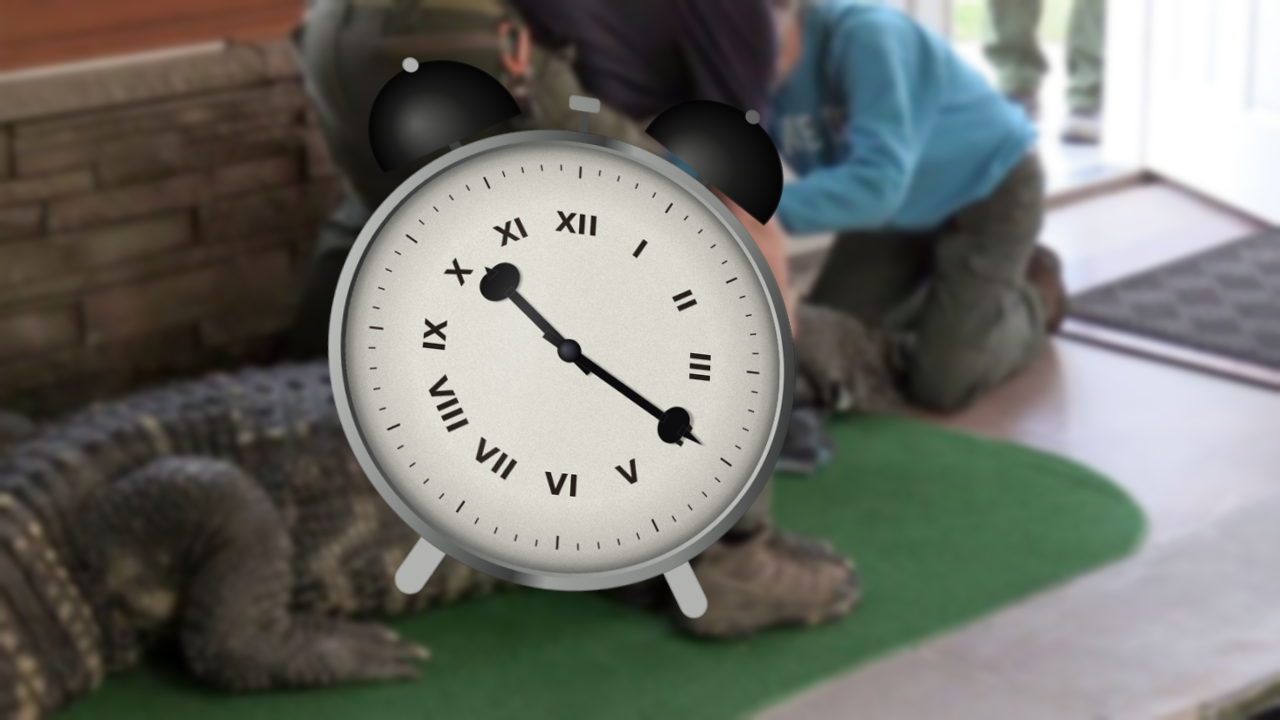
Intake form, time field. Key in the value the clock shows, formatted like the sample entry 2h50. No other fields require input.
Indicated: 10h20
